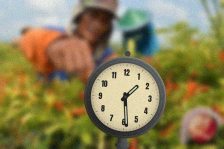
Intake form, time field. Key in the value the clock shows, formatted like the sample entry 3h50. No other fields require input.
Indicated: 1h29
